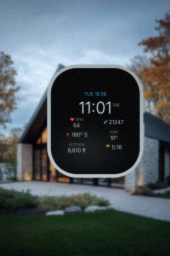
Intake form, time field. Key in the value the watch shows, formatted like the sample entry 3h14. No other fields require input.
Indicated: 11h01
